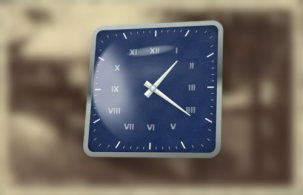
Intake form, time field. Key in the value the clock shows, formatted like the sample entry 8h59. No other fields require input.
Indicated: 1h21
